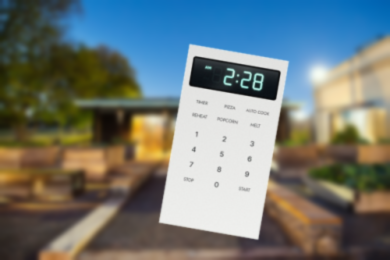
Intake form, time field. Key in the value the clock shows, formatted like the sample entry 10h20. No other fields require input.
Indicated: 2h28
